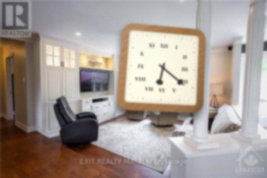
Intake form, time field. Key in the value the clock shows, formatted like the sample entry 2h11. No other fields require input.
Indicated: 6h21
